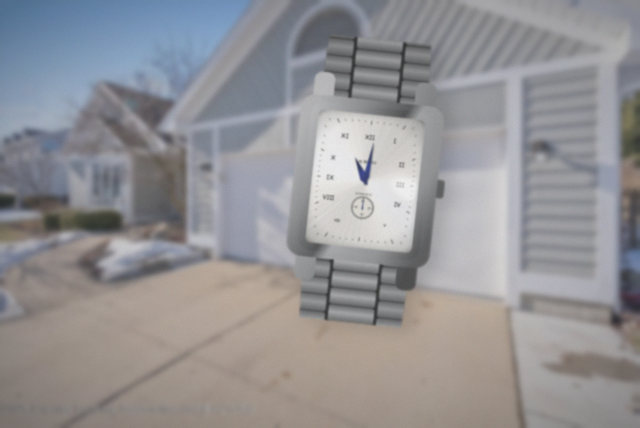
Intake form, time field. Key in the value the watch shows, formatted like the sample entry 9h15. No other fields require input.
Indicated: 11h01
